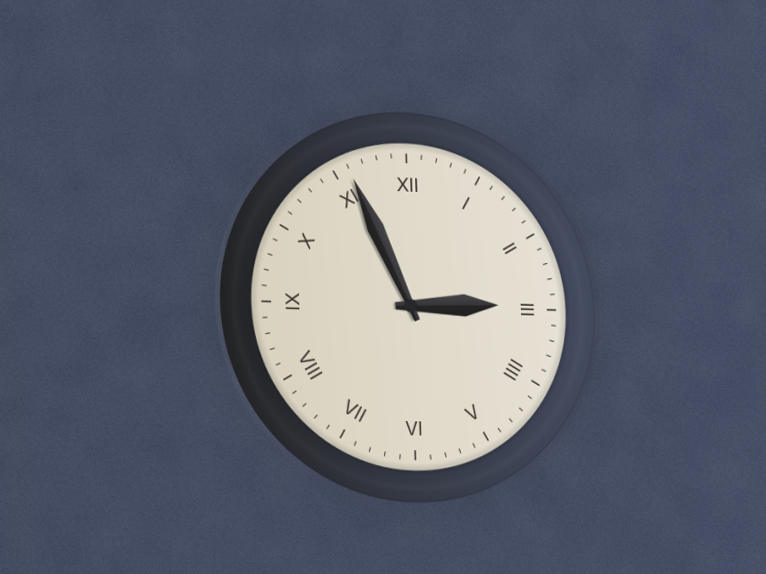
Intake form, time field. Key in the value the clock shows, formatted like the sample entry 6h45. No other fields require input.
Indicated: 2h56
